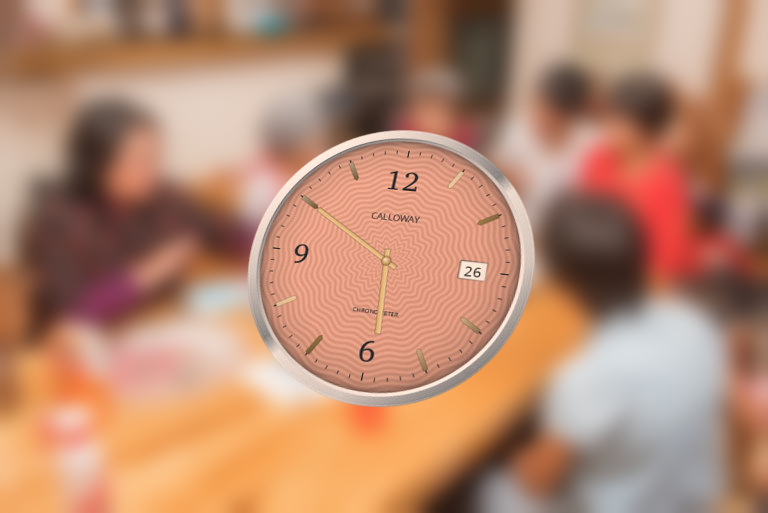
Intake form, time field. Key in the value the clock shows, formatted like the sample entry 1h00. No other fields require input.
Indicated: 5h50
